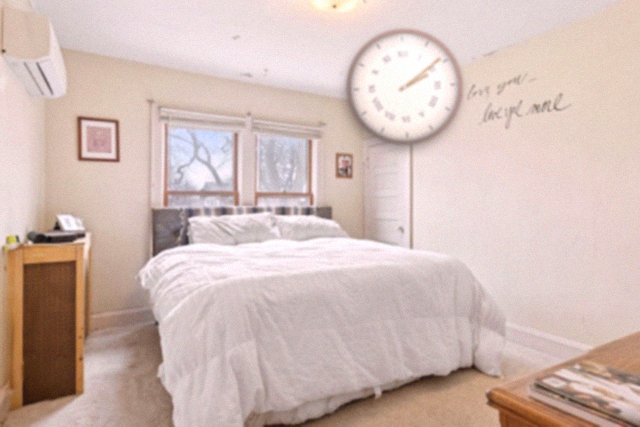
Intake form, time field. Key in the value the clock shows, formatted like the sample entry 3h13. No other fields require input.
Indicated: 2h09
